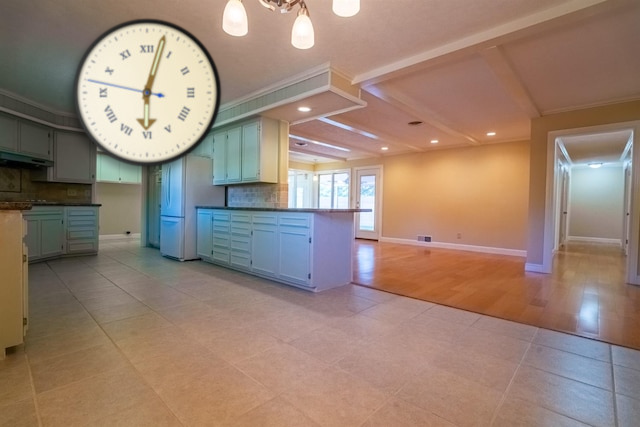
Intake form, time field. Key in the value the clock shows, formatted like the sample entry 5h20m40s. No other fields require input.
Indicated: 6h02m47s
